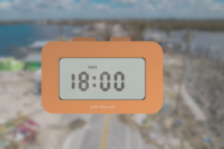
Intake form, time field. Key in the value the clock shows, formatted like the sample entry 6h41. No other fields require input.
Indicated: 18h00
